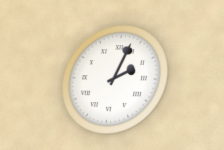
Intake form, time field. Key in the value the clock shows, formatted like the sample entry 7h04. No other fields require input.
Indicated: 2h03
